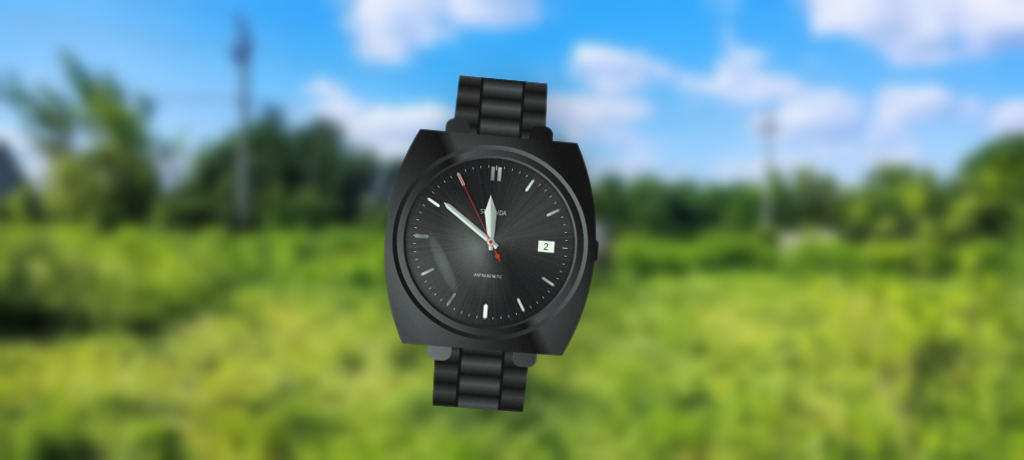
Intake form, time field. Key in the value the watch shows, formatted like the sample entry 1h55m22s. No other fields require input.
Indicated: 11h50m55s
